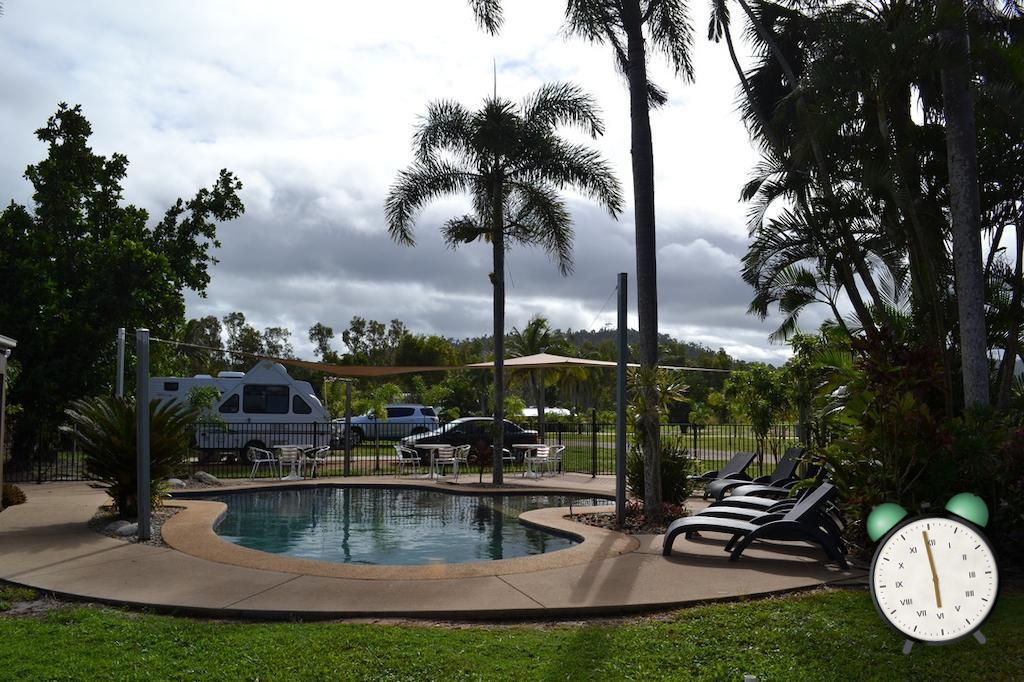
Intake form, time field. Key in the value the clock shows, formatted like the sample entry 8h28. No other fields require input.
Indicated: 5h59
